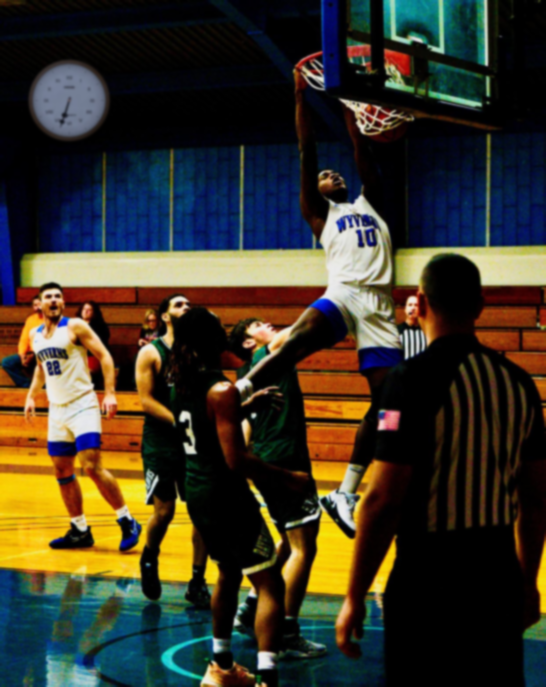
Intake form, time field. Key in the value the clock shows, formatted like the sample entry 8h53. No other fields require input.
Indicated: 6h33
